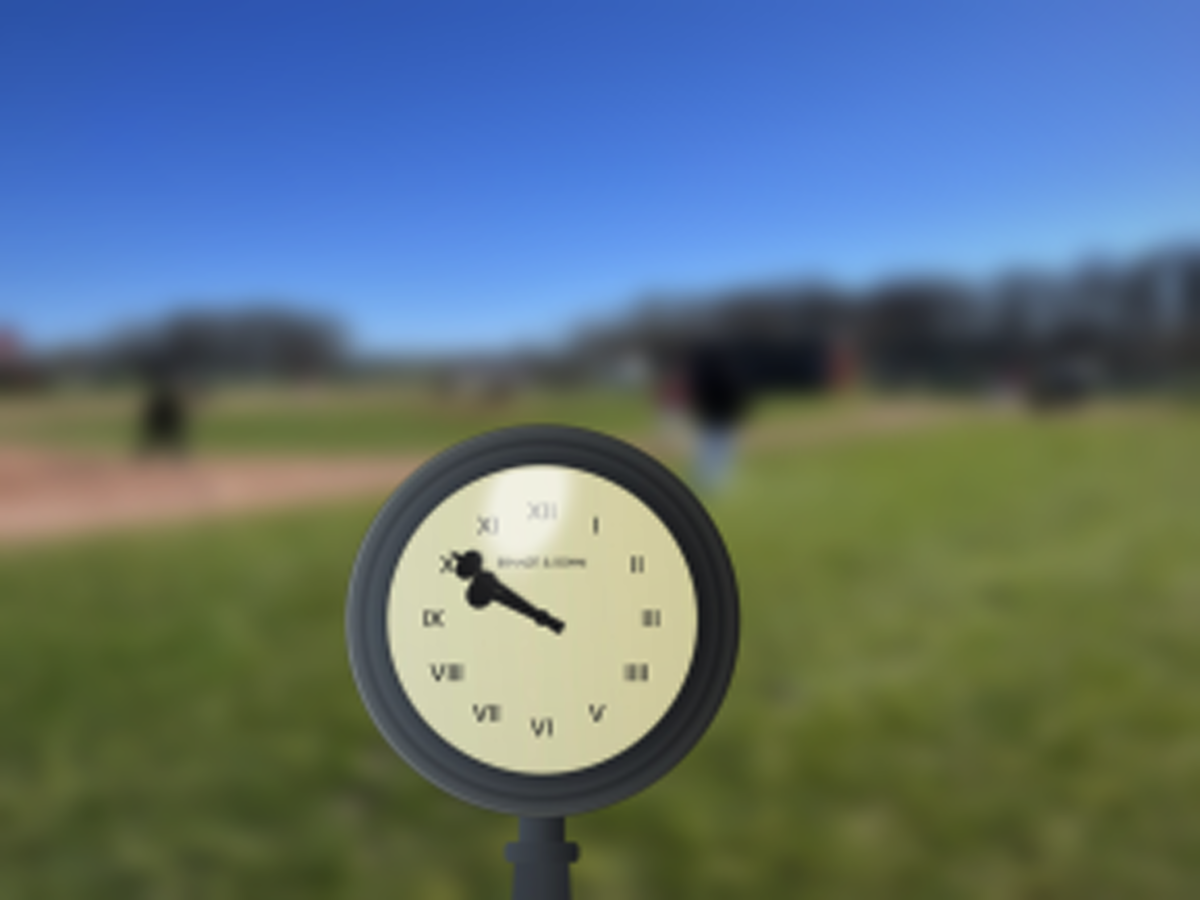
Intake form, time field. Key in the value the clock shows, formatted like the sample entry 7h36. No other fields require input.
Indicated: 9h51
